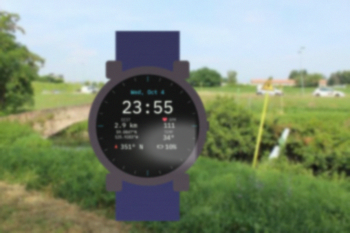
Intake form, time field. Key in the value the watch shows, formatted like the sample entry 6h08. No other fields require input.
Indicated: 23h55
